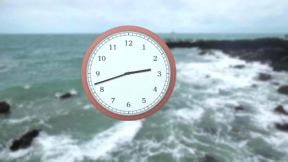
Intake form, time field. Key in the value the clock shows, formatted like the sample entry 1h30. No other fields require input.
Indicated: 2h42
